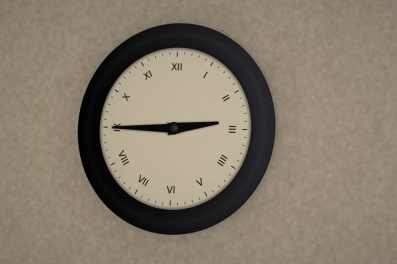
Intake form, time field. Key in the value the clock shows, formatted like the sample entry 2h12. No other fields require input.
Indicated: 2h45
